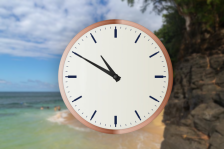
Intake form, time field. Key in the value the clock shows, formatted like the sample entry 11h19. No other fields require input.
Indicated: 10h50
